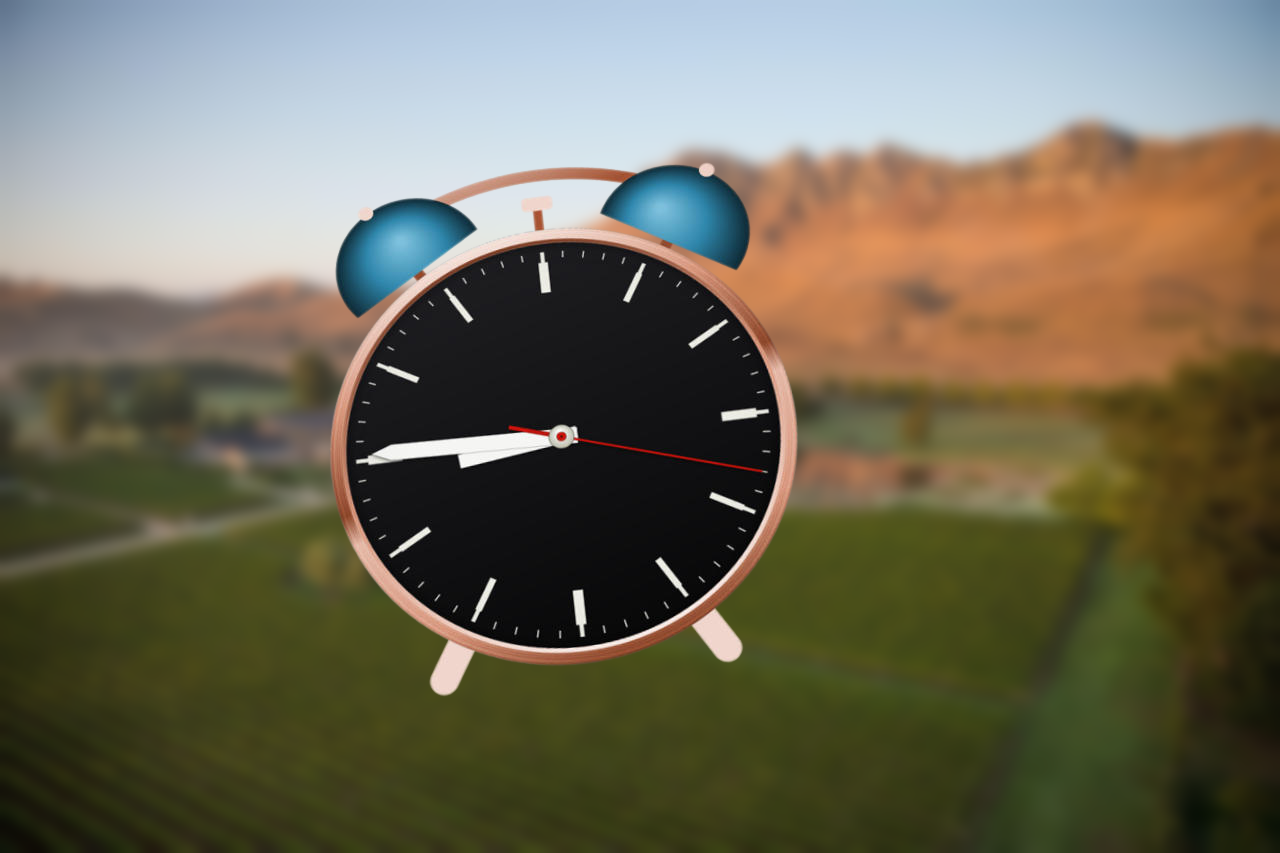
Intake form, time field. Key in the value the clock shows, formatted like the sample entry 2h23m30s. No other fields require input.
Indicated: 8h45m18s
